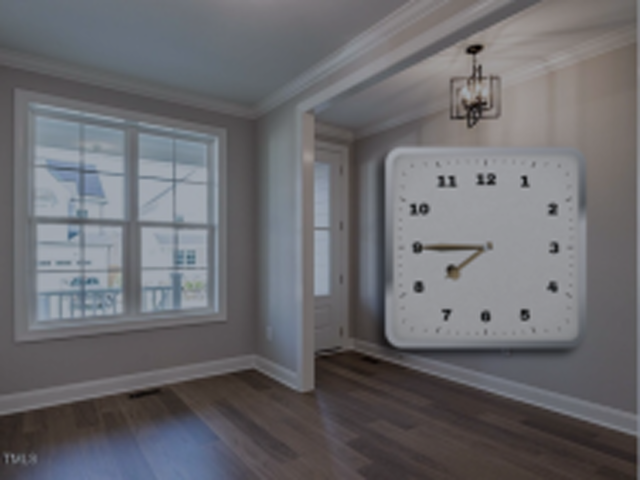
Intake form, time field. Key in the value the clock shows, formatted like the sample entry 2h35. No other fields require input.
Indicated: 7h45
